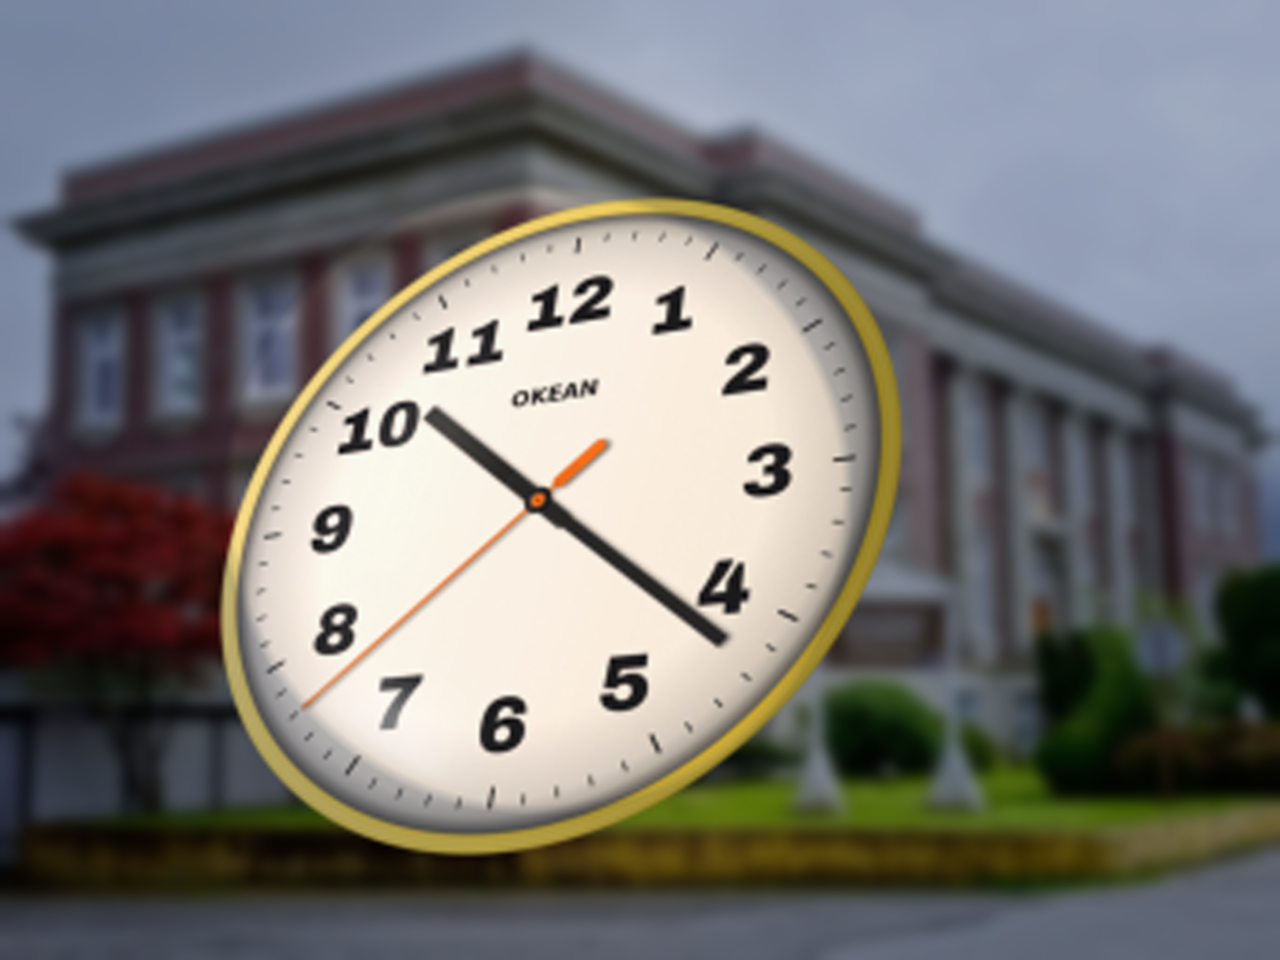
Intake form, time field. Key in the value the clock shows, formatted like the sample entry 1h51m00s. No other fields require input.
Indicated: 10h21m38s
